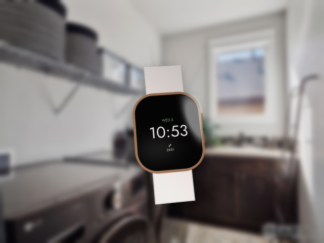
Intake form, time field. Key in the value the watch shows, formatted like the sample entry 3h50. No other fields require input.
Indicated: 10h53
